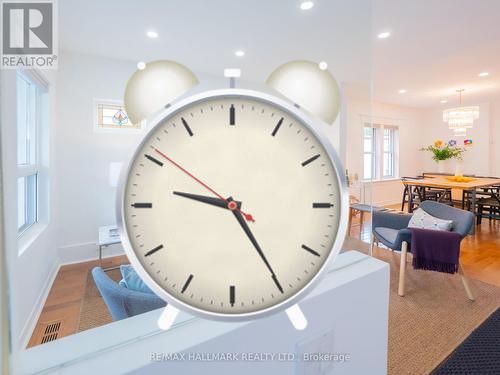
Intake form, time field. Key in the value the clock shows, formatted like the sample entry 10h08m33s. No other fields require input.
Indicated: 9h24m51s
